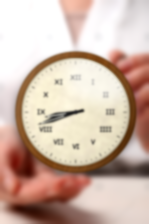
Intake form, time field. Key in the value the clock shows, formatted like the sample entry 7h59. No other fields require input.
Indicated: 8h42
